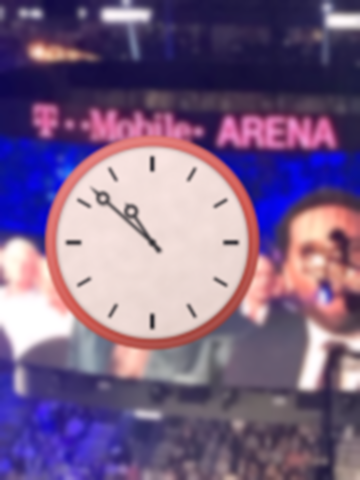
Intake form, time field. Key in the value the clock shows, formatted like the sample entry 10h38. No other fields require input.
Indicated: 10h52
